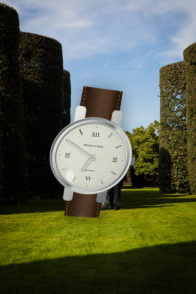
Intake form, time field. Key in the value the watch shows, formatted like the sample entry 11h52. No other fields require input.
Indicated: 6h50
